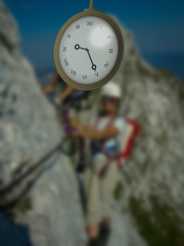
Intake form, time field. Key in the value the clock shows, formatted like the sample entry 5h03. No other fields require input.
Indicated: 9h25
